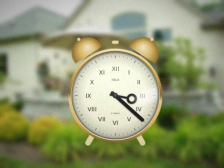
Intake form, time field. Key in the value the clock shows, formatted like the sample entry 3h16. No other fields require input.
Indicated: 3h22
